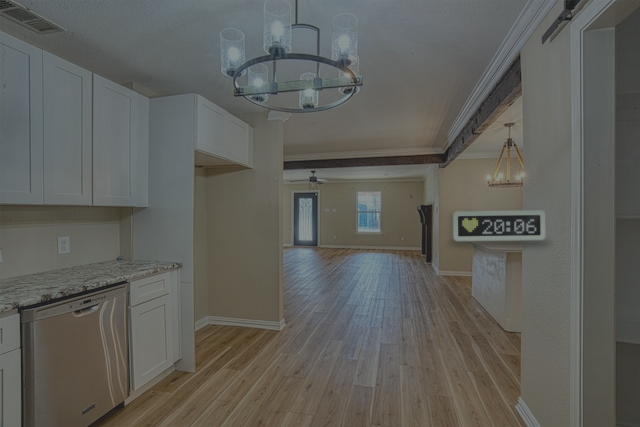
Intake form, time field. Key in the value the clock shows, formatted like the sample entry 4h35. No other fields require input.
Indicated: 20h06
